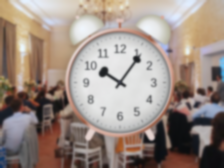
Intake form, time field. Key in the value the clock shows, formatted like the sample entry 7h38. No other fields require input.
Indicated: 10h06
